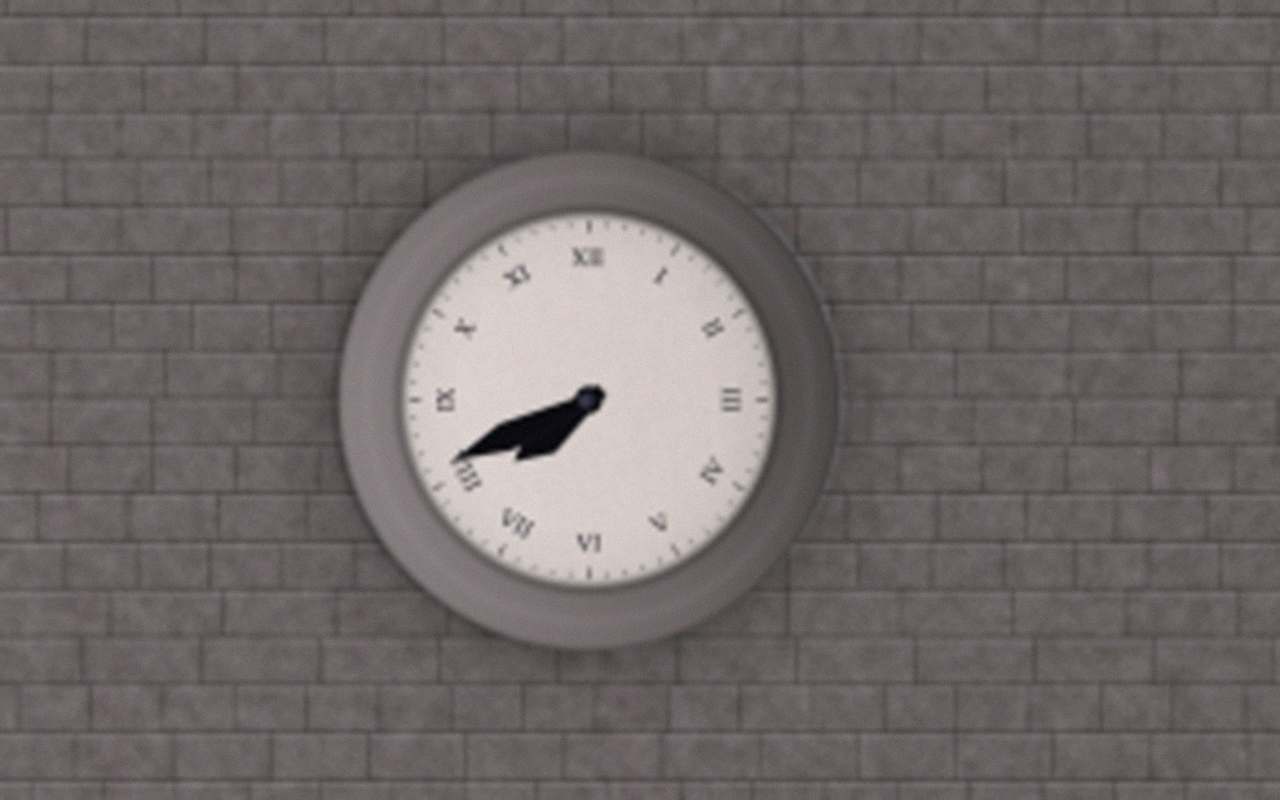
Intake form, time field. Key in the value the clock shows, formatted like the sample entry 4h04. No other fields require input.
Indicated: 7h41
